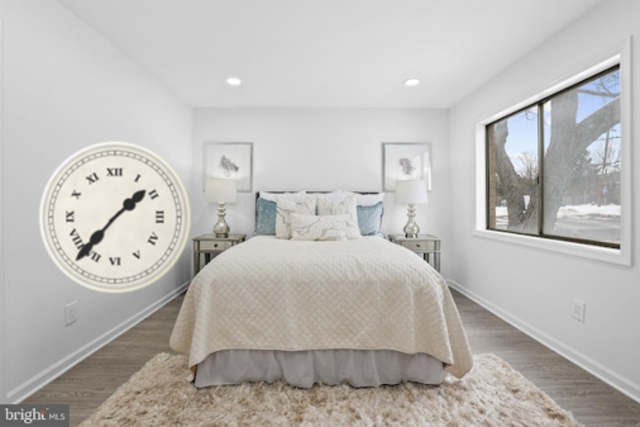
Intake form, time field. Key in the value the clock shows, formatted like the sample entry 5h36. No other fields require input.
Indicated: 1h37
